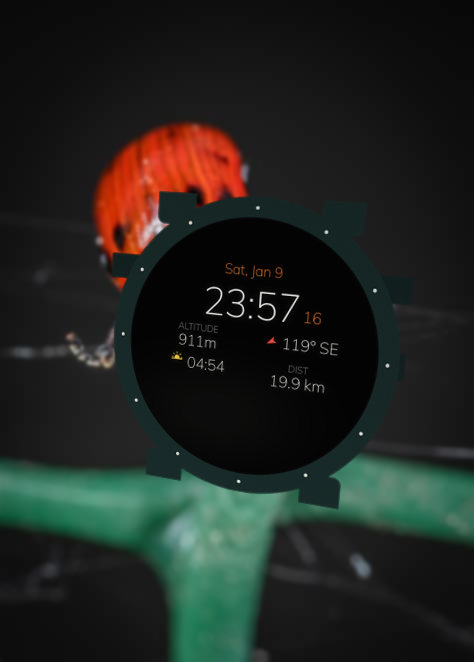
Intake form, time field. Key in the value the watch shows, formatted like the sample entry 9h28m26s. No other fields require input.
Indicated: 23h57m16s
